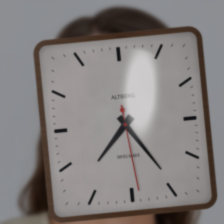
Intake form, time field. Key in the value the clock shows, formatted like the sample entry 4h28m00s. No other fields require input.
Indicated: 7h24m29s
